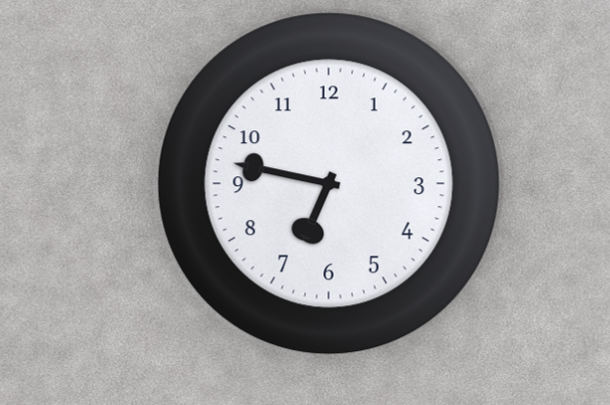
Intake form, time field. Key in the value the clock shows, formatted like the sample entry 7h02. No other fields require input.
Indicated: 6h47
